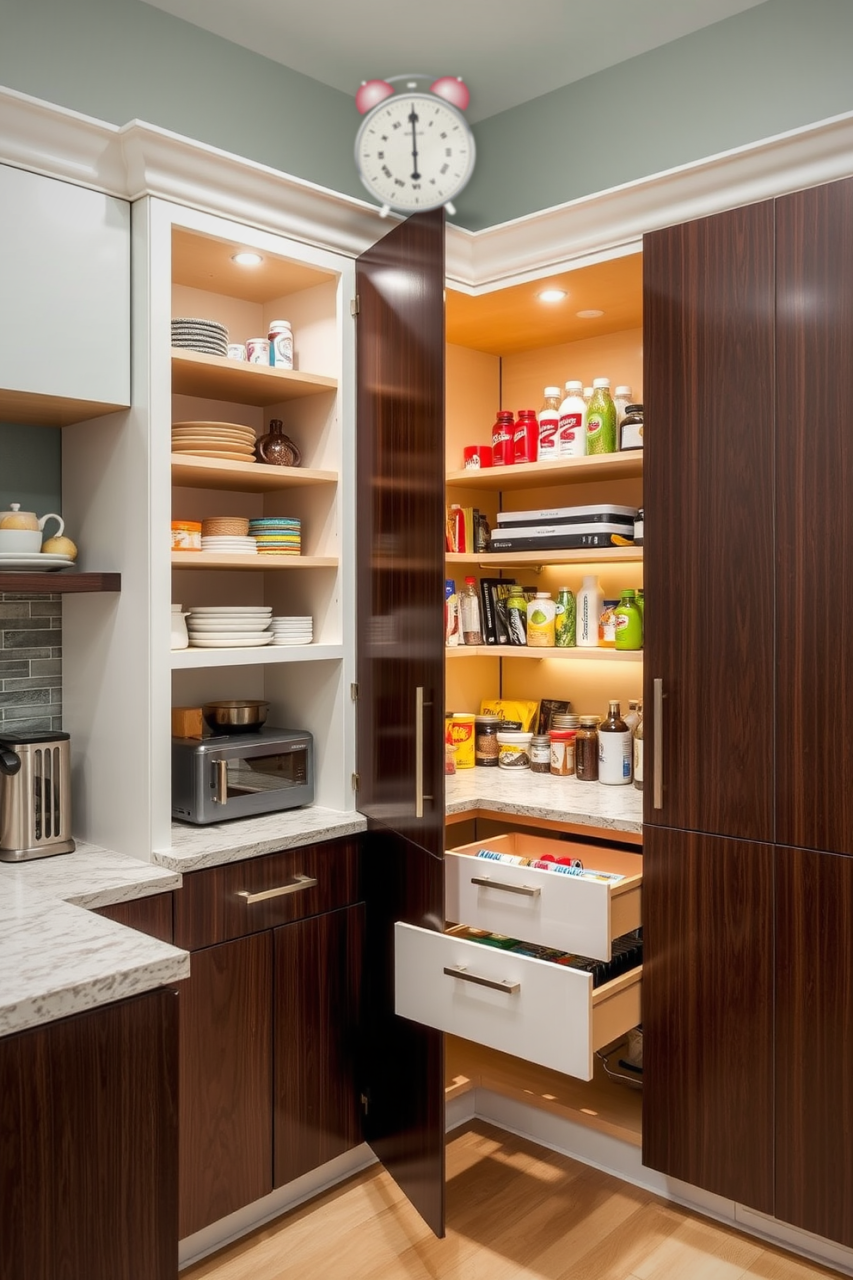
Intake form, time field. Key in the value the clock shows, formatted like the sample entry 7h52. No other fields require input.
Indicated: 6h00
